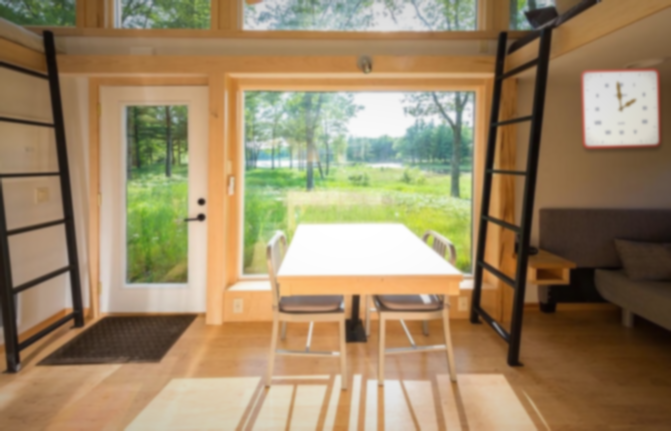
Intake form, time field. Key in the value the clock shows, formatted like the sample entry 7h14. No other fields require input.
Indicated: 1h59
